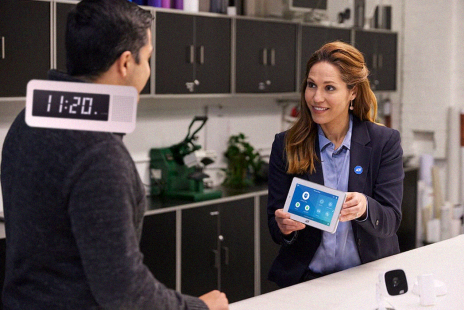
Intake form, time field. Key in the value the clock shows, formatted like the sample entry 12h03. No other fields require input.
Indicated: 11h20
